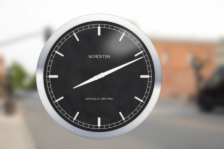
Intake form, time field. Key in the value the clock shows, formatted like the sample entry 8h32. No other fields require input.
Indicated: 8h11
